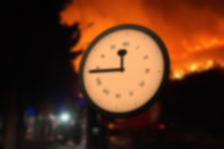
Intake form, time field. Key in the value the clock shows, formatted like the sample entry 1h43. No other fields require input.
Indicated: 11h44
